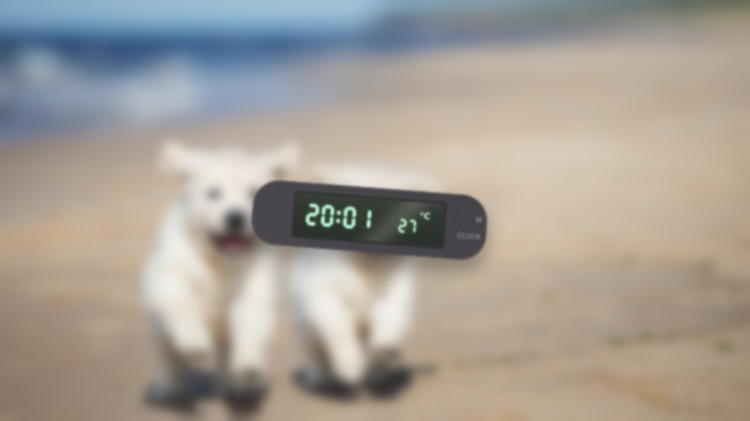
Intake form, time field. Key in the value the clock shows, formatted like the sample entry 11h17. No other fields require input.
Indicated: 20h01
